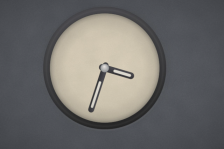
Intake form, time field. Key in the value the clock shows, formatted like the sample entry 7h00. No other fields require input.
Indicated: 3h33
